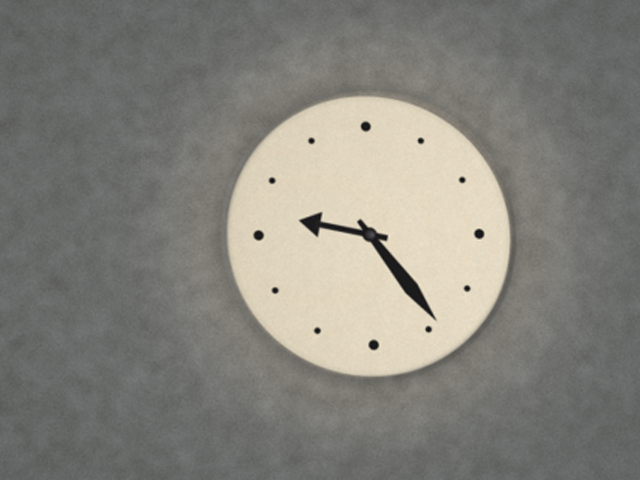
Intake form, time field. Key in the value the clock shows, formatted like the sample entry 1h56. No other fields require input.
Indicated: 9h24
